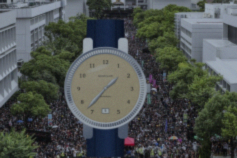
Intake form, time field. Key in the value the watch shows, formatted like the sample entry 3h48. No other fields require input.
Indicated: 1h37
